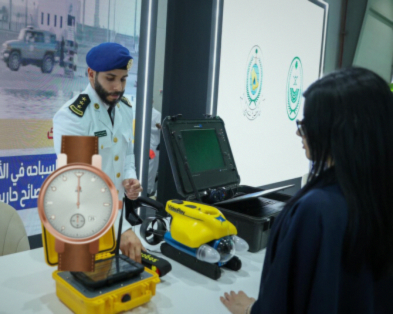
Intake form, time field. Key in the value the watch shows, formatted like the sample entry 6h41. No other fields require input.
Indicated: 12h00
